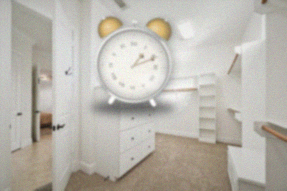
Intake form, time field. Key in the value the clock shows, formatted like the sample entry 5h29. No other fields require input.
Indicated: 1h11
